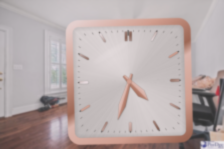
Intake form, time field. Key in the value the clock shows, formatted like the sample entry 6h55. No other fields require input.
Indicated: 4h33
